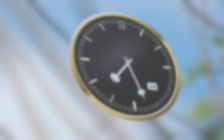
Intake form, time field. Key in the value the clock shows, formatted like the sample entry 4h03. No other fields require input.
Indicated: 7h27
